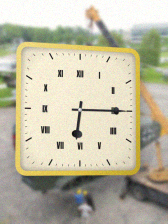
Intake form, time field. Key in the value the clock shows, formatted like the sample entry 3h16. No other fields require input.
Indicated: 6h15
